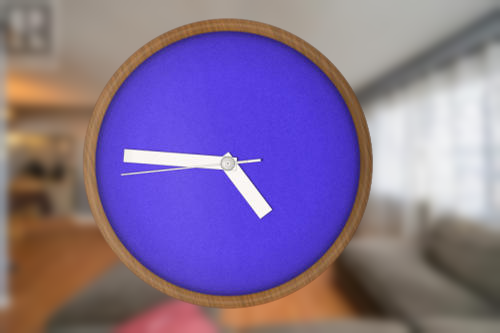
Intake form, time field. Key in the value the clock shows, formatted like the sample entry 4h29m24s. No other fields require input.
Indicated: 4h45m44s
